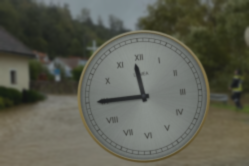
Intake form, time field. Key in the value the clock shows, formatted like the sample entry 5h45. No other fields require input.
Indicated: 11h45
